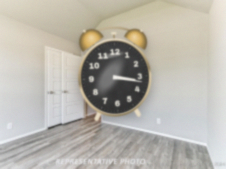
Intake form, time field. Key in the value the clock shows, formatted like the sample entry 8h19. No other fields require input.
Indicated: 3h17
